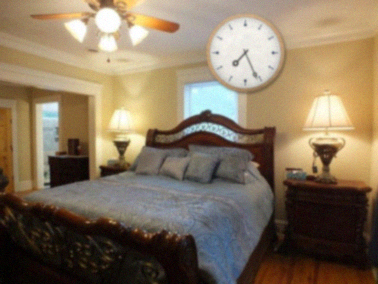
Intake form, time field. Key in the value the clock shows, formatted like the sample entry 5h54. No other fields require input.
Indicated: 7h26
